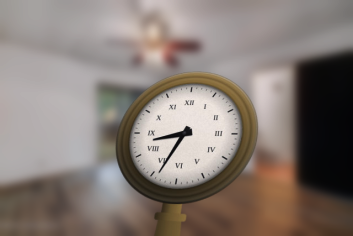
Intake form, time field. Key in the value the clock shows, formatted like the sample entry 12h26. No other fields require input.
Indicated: 8h34
